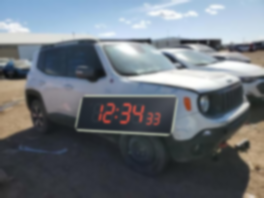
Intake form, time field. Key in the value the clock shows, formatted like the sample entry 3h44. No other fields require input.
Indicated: 12h34
